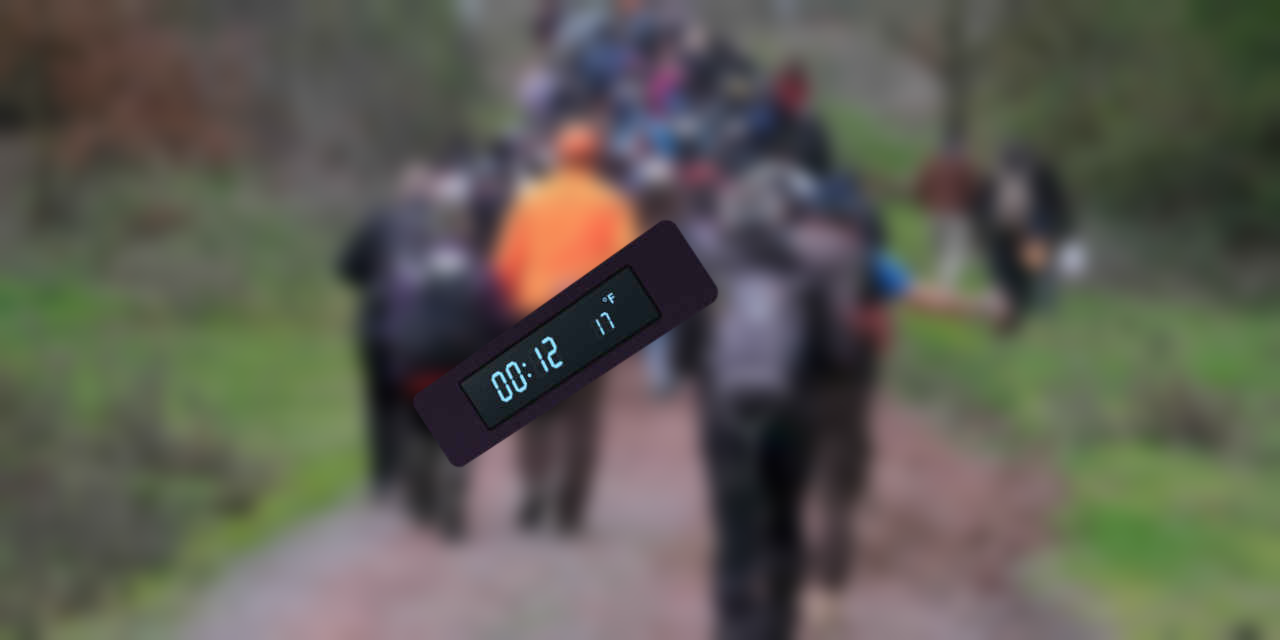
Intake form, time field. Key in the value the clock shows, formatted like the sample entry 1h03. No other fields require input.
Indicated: 0h12
